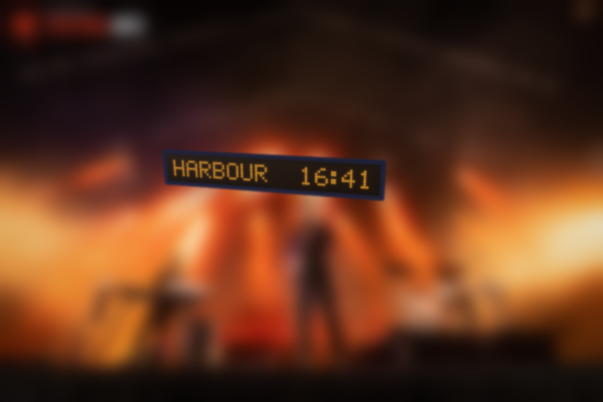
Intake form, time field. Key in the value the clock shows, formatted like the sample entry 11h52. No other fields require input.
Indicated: 16h41
